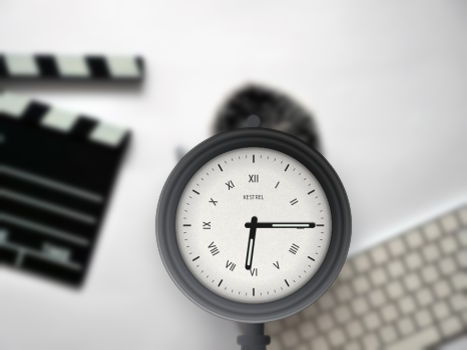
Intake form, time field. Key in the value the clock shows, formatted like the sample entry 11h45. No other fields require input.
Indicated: 6h15
